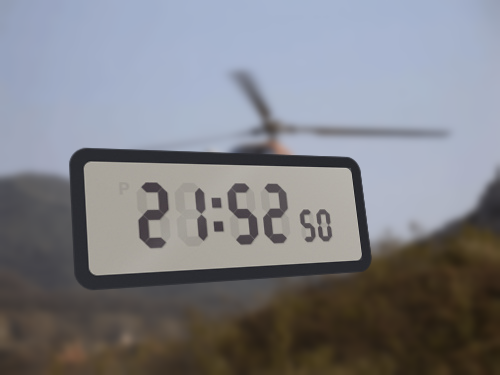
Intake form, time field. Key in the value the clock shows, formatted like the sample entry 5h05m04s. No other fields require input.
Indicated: 21h52m50s
